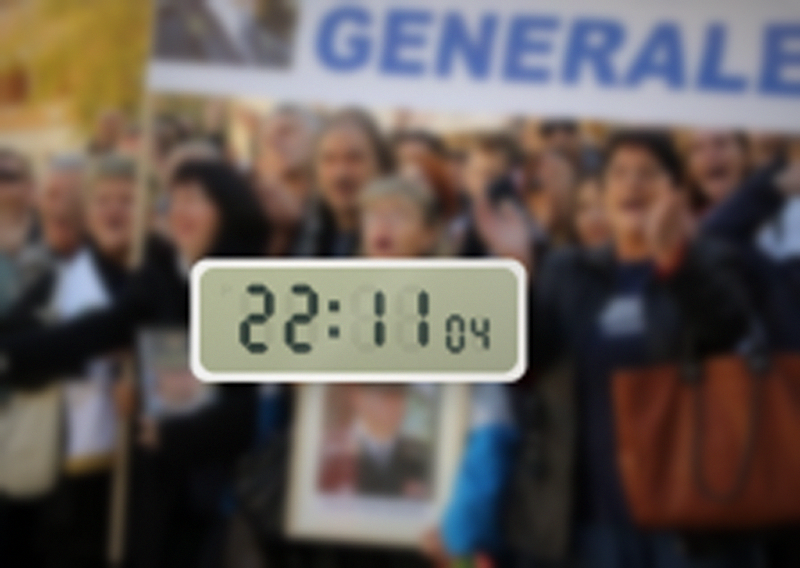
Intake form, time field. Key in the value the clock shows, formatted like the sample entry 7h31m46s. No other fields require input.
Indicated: 22h11m04s
